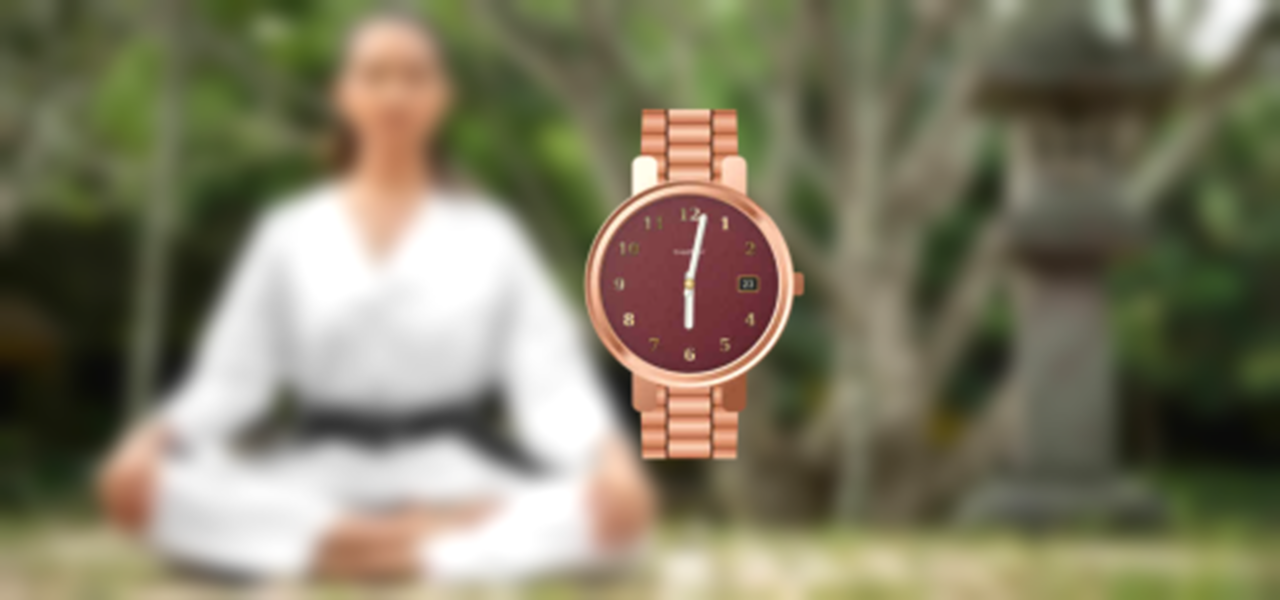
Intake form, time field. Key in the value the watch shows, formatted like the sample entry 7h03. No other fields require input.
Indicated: 6h02
